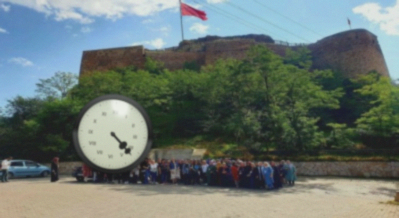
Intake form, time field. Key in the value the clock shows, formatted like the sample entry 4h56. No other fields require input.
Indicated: 4h22
